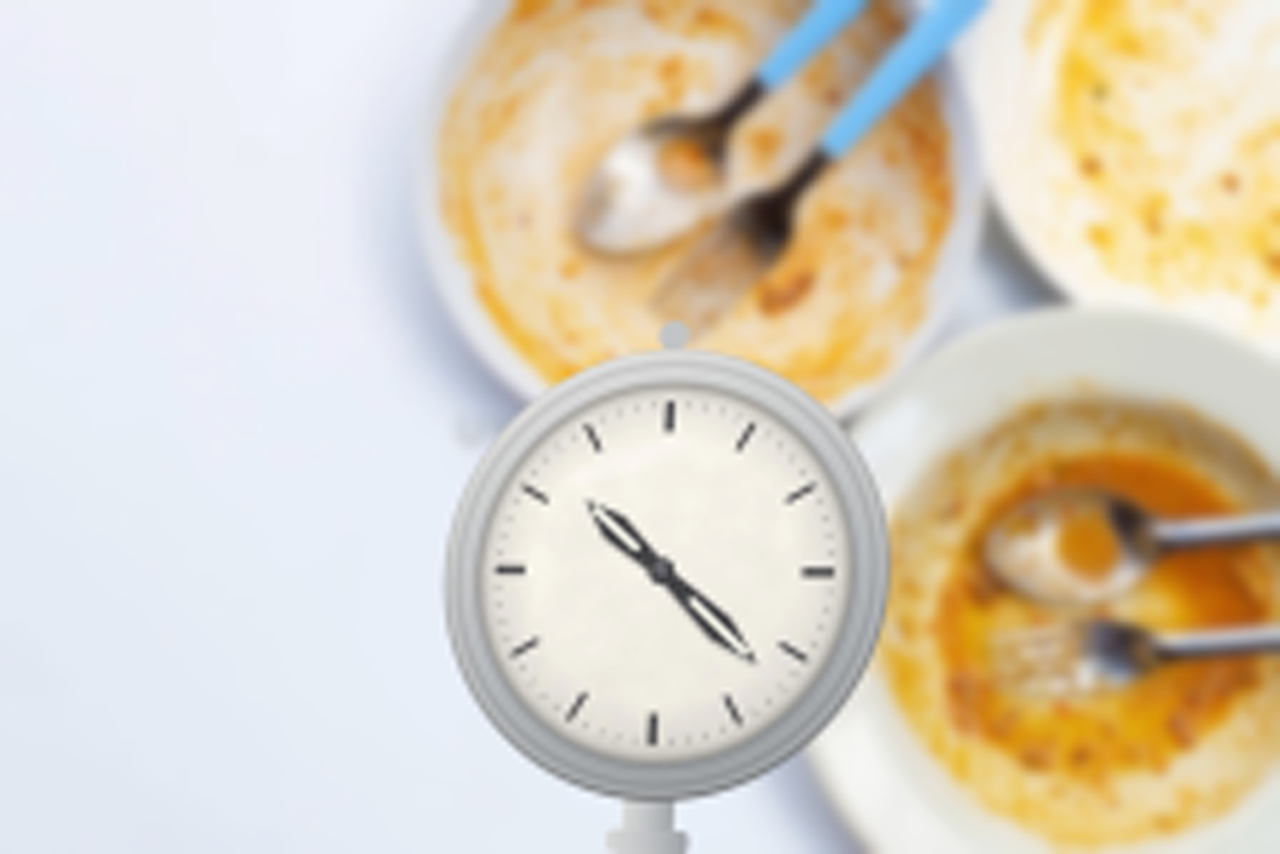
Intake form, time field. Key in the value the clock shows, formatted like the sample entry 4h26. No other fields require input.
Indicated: 10h22
